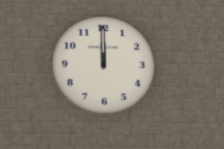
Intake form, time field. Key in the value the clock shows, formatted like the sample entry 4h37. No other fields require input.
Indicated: 12h00
